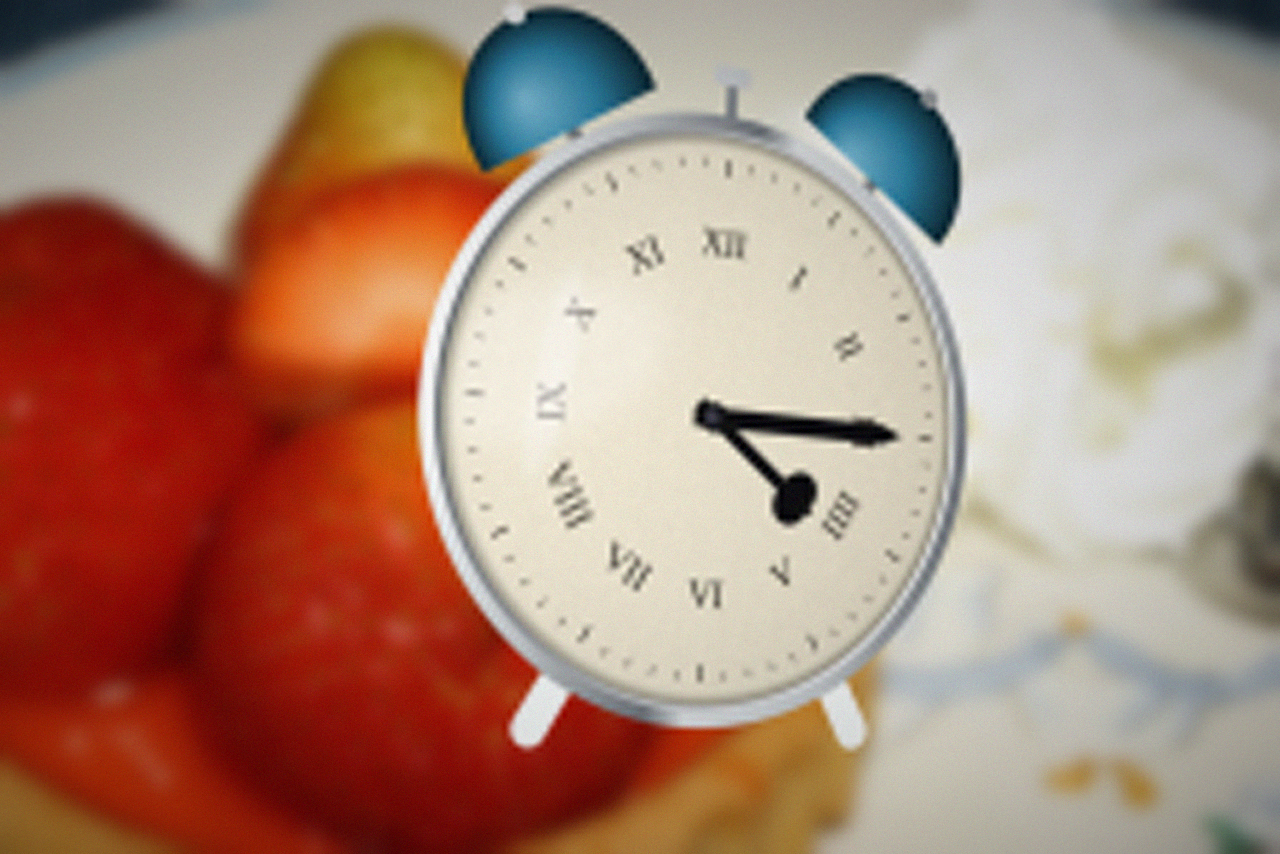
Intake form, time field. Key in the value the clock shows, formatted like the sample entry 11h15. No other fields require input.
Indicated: 4h15
